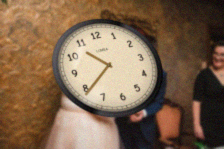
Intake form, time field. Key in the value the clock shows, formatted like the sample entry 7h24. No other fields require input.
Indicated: 10h39
